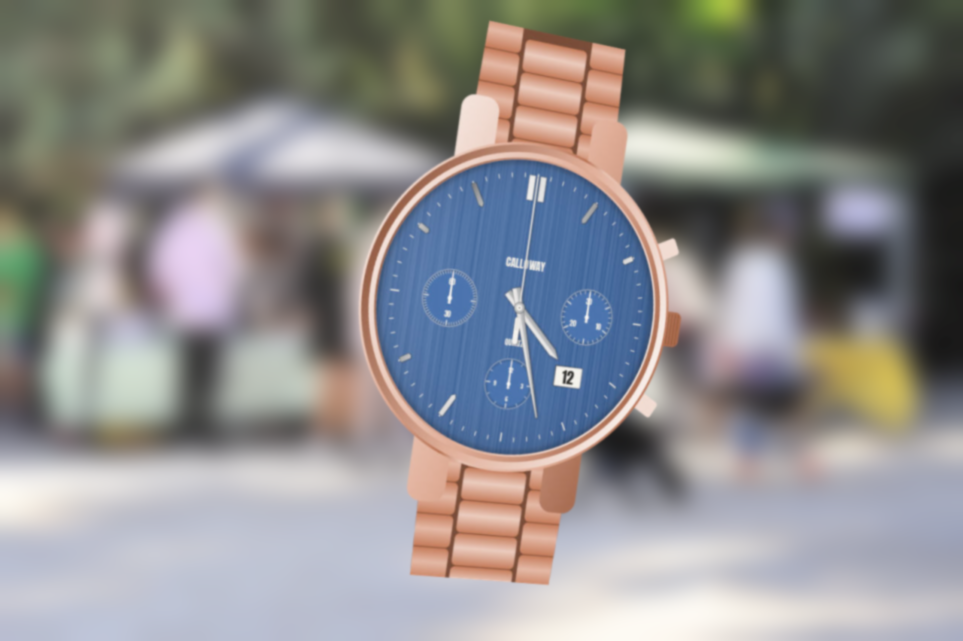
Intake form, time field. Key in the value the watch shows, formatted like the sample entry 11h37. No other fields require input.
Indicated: 4h27
